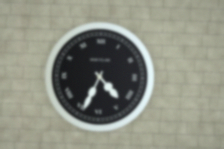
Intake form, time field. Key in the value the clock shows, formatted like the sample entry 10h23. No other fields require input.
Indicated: 4h34
